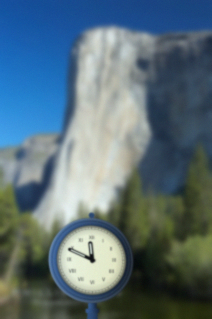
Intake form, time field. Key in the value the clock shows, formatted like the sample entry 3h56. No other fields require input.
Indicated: 11h49
